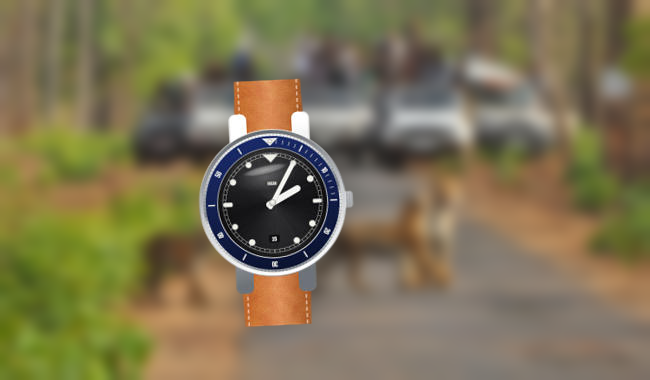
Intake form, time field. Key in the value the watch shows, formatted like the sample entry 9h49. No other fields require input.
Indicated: 2h05
